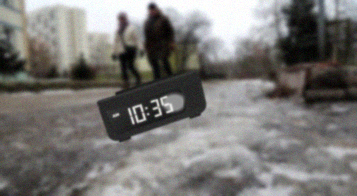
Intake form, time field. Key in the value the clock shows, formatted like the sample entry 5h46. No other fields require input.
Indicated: 10h35
